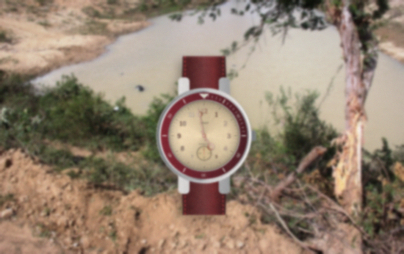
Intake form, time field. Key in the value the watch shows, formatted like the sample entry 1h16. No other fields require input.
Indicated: 4h58
